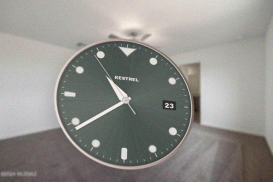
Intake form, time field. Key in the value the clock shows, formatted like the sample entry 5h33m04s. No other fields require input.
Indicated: 10h38m54s
